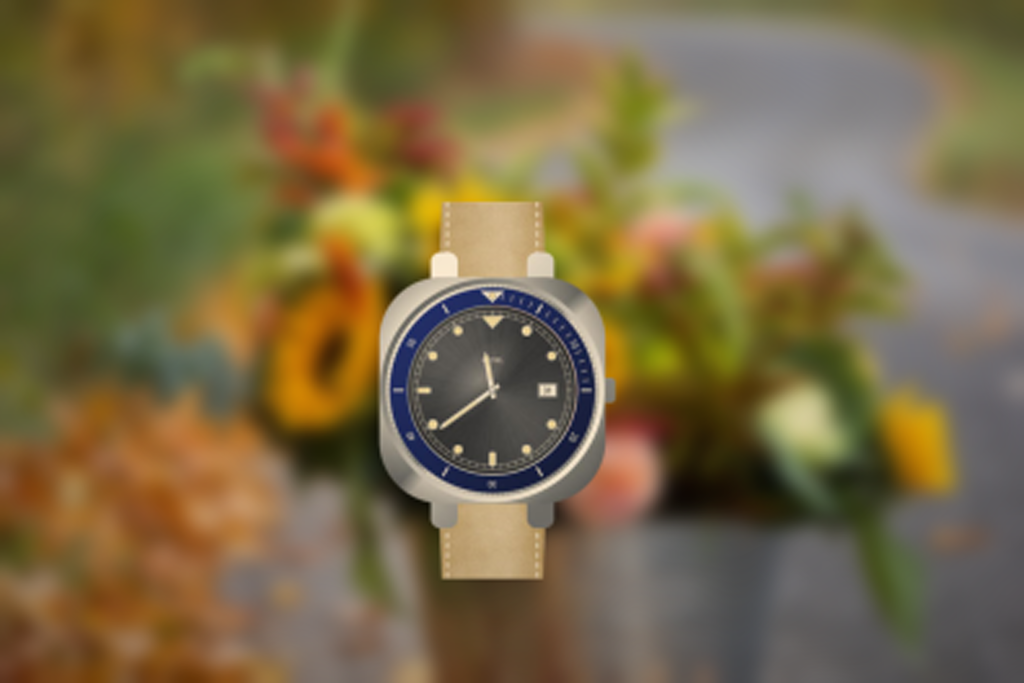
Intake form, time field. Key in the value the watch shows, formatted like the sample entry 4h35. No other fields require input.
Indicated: 11h39
